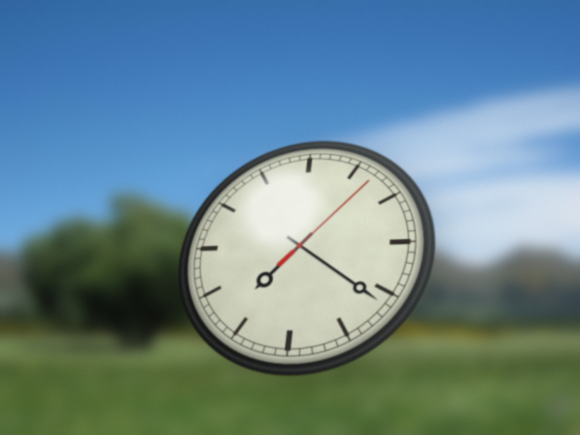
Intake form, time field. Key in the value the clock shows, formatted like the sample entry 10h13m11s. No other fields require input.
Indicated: 7h21m07s
